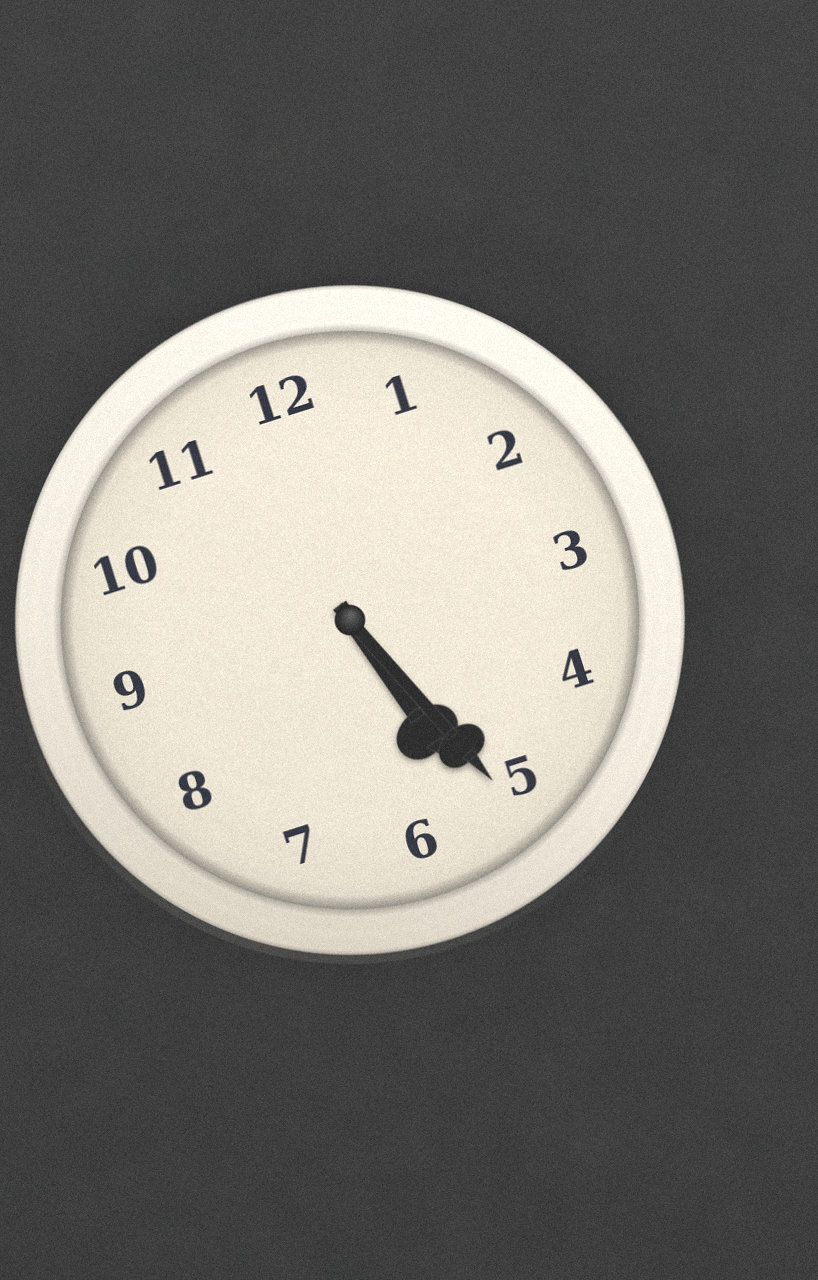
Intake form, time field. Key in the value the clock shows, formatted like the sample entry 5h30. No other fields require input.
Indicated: 5h26
